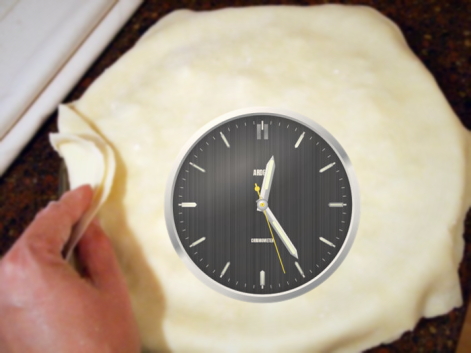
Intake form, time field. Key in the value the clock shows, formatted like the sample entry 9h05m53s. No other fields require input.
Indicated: 12h24m27s
